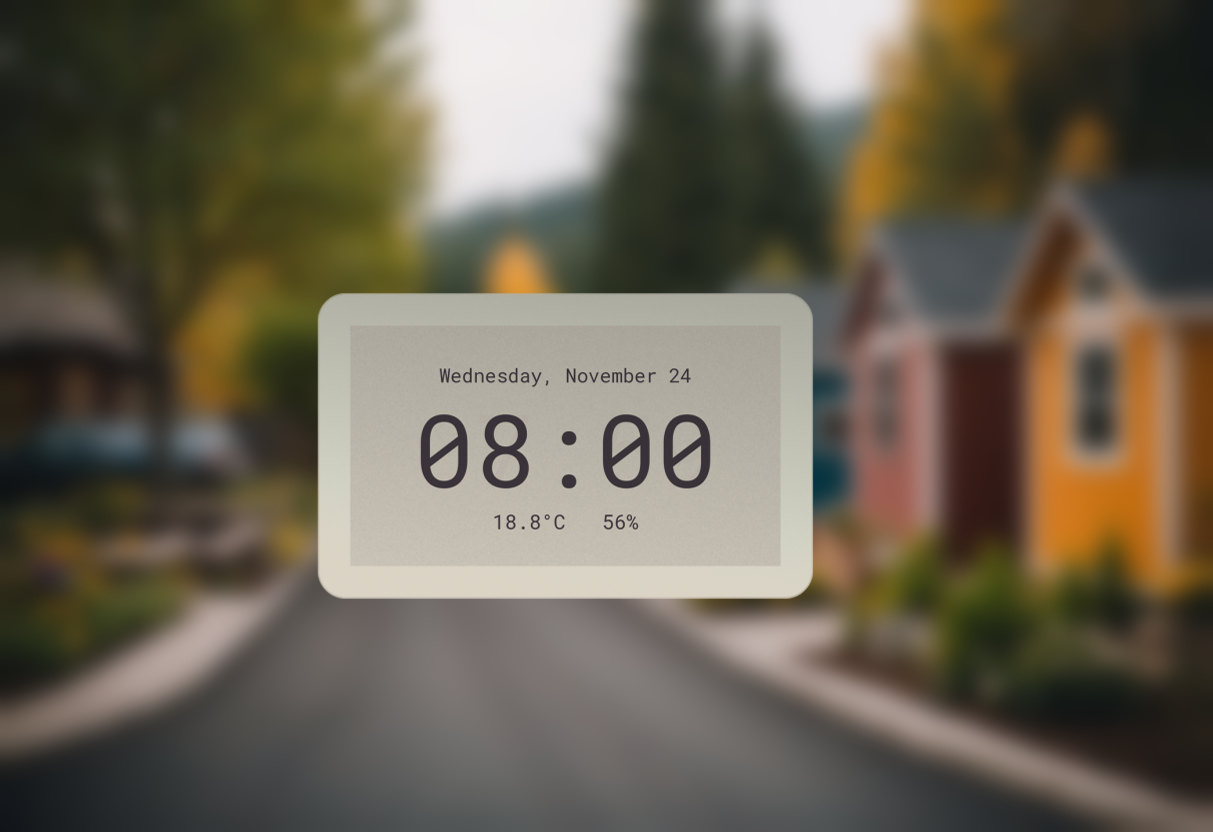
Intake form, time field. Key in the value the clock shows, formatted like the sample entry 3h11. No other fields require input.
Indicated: 8h00
